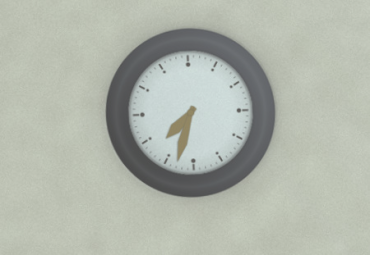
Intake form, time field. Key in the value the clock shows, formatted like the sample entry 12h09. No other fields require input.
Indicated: 7h33
